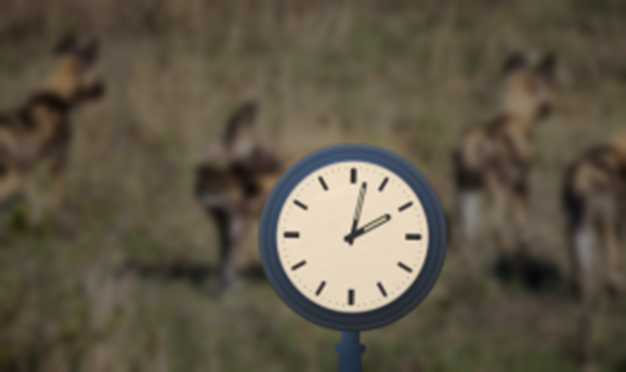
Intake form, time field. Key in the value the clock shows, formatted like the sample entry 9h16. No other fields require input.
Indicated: 2h02
